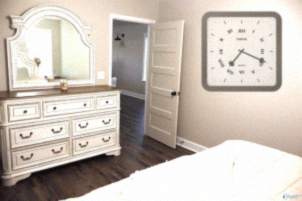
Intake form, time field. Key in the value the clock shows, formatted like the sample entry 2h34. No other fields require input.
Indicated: 7h19
